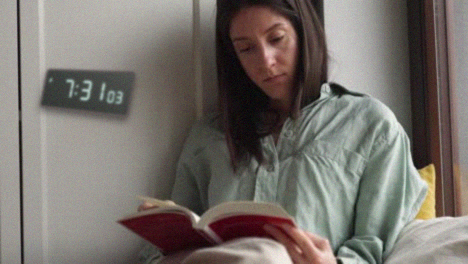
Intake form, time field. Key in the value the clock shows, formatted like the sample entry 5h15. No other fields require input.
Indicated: 7h31
